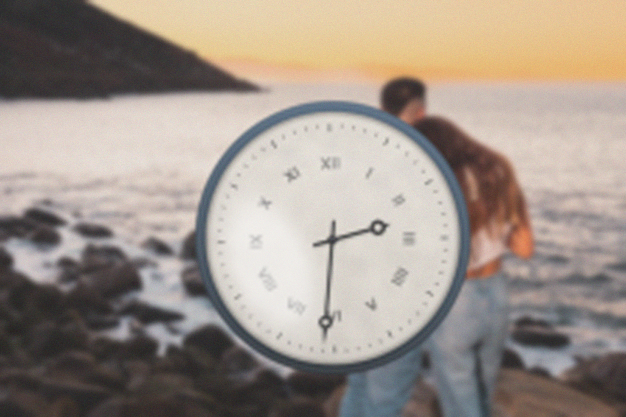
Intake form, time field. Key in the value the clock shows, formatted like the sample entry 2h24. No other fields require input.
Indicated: 2h31
